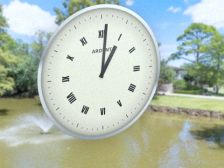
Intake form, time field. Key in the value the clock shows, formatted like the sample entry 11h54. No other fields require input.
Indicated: 1h01
